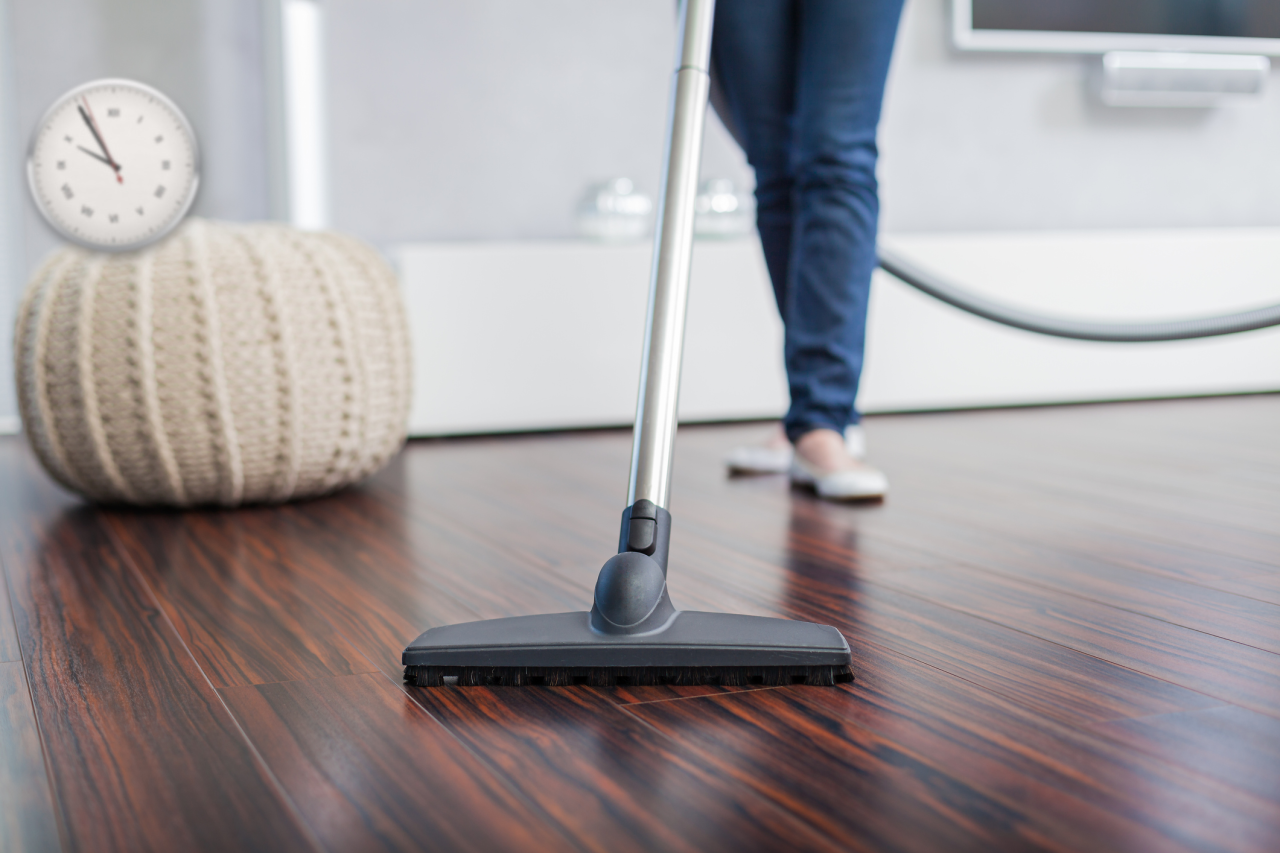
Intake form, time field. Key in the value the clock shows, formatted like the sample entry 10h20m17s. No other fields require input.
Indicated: 9h54m56s
